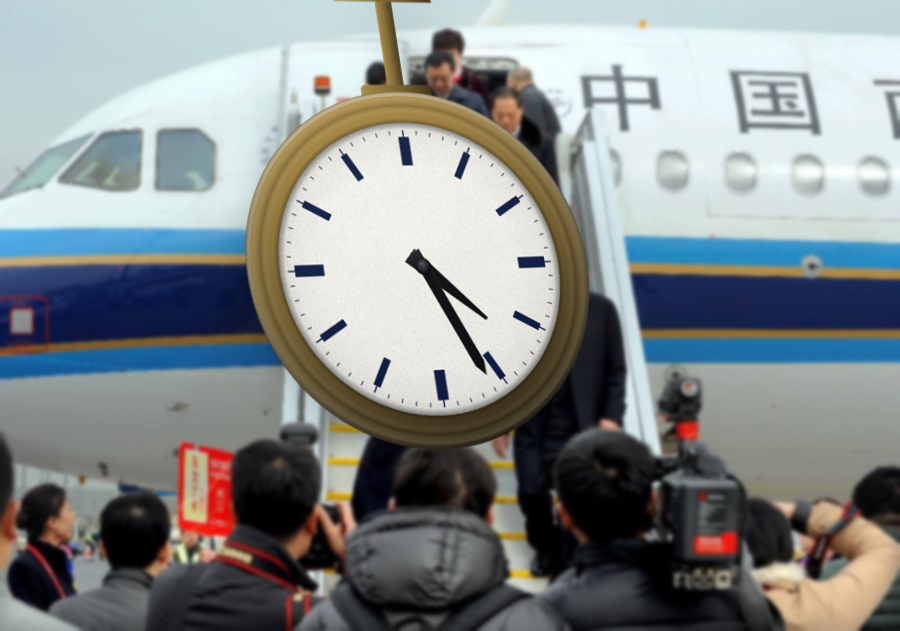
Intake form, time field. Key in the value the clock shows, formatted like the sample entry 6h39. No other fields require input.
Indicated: 4h26
